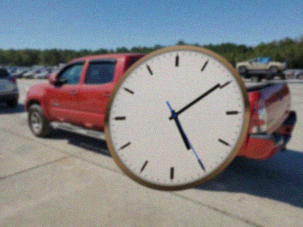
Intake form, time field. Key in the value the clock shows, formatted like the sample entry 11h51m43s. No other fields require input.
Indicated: 5h09m25s
